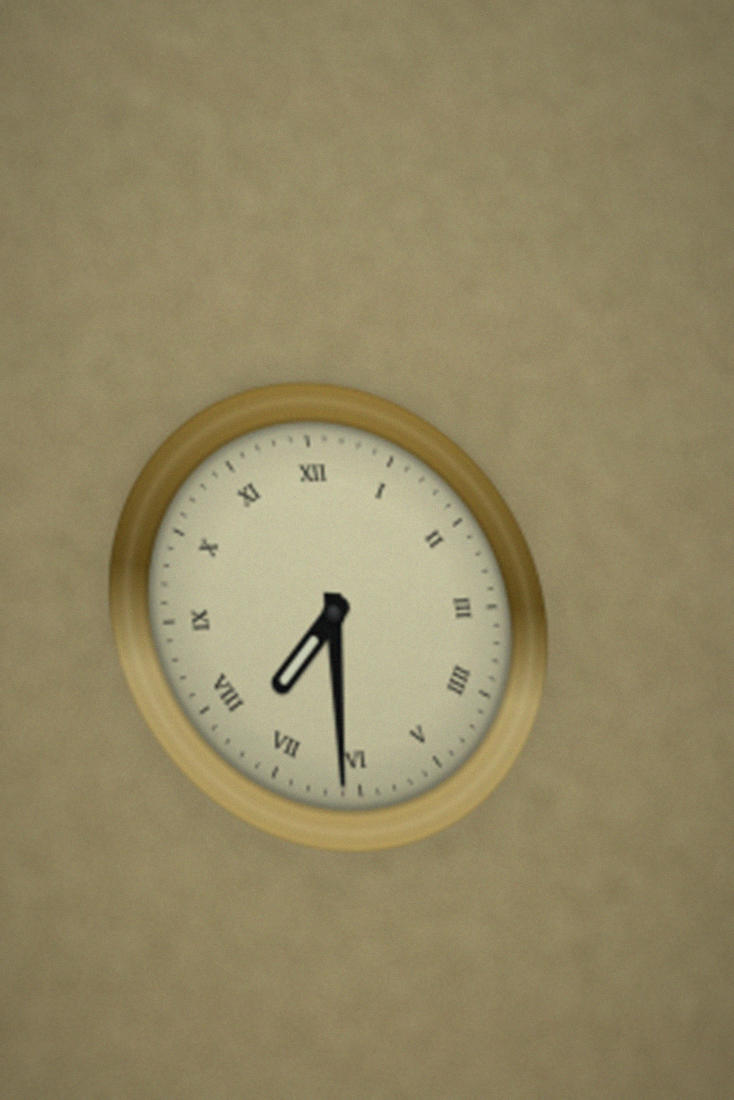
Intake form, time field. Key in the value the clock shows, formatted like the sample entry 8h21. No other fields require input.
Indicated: 7h31
